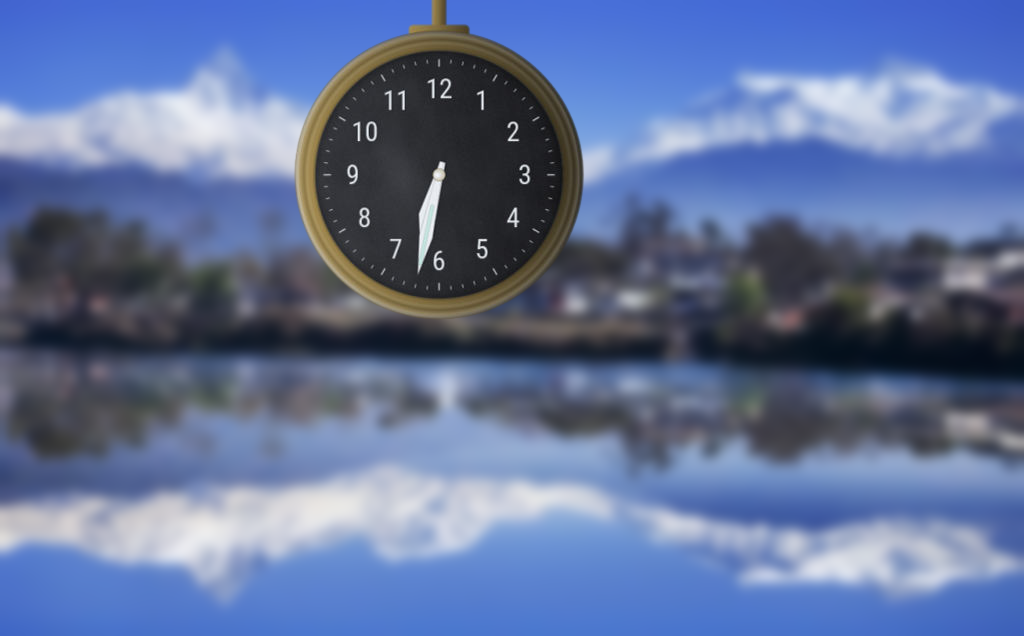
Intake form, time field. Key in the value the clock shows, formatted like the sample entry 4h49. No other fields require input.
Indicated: 6h32
